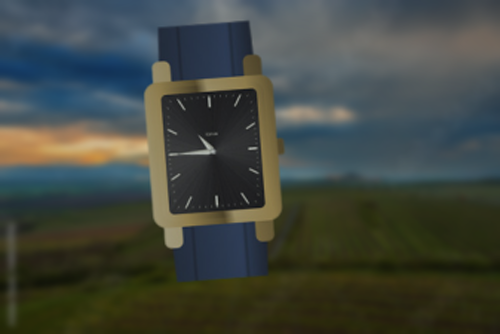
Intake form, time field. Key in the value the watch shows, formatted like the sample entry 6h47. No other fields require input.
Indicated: 10h45
